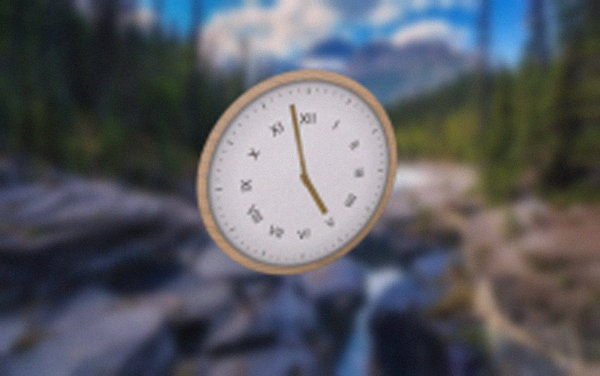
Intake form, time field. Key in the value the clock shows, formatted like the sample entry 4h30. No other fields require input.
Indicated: 4h58
